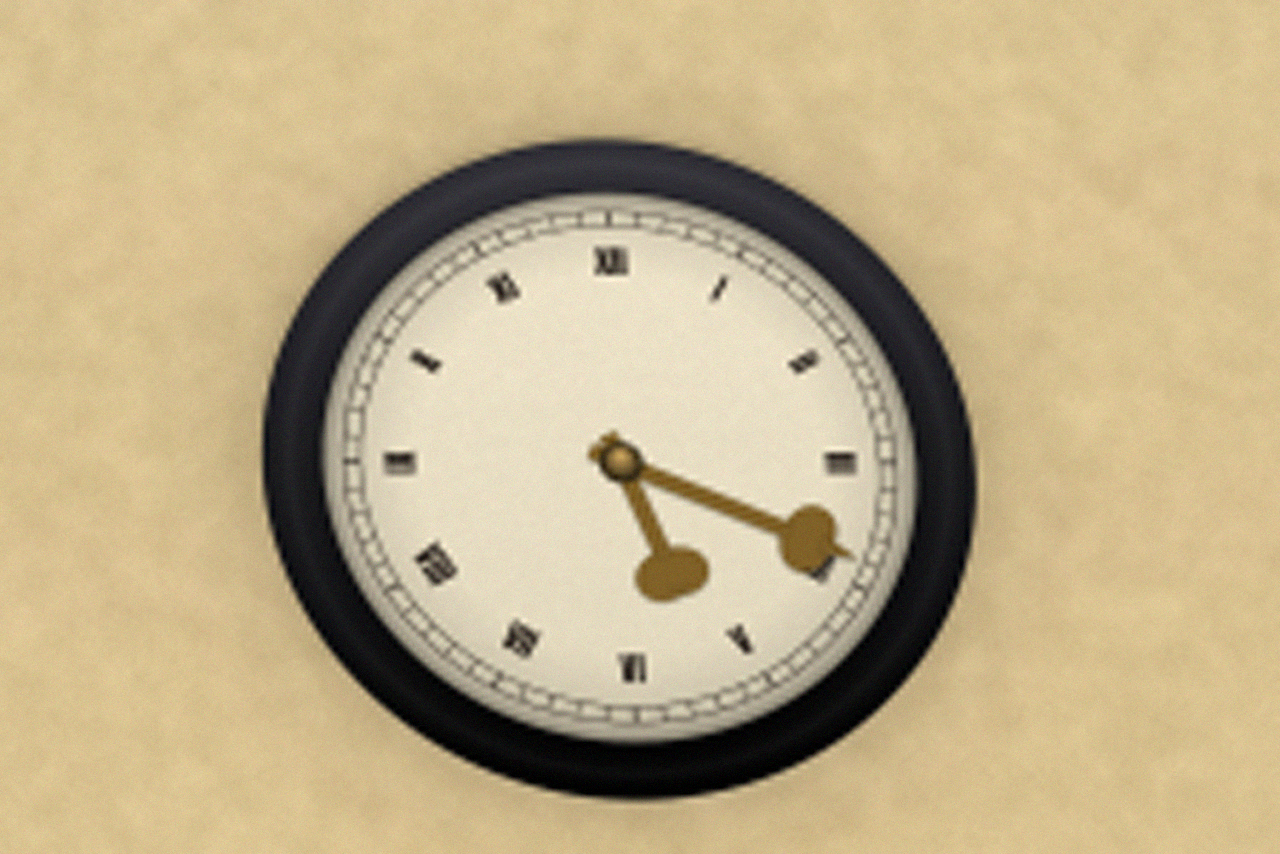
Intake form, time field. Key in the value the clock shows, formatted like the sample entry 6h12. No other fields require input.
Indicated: 5h19
